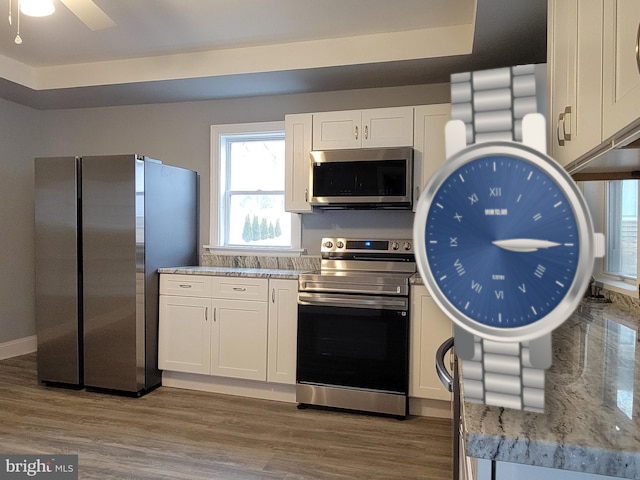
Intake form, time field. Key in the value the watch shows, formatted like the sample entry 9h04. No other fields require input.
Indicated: 3h15
